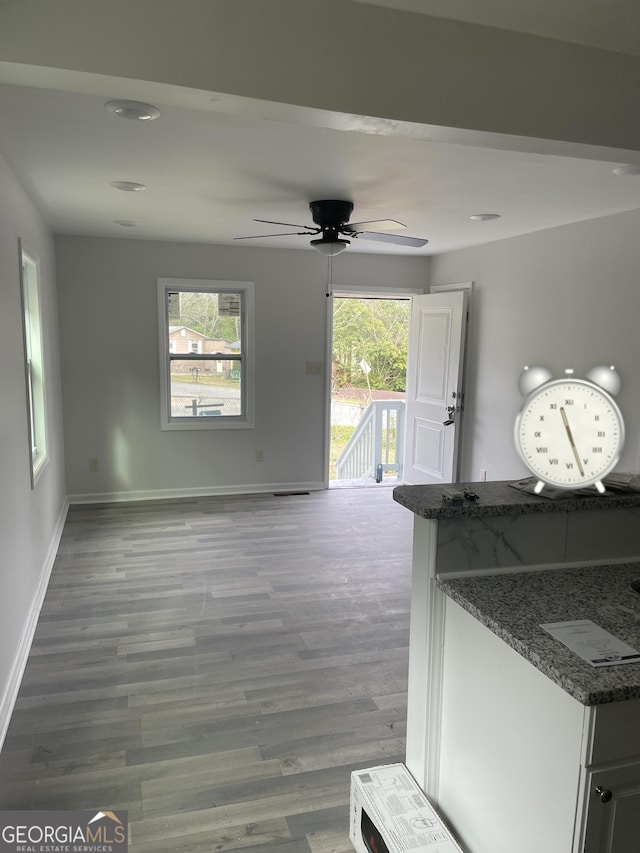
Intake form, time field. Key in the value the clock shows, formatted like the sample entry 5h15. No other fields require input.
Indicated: 11h27
